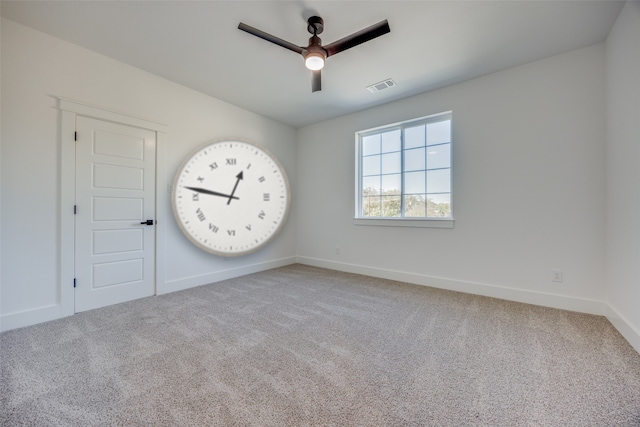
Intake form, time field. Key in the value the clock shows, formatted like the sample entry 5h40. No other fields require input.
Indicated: 12h47
